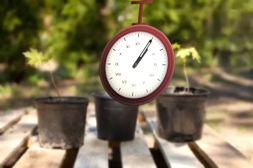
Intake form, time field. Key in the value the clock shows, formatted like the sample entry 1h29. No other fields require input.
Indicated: 1h05
